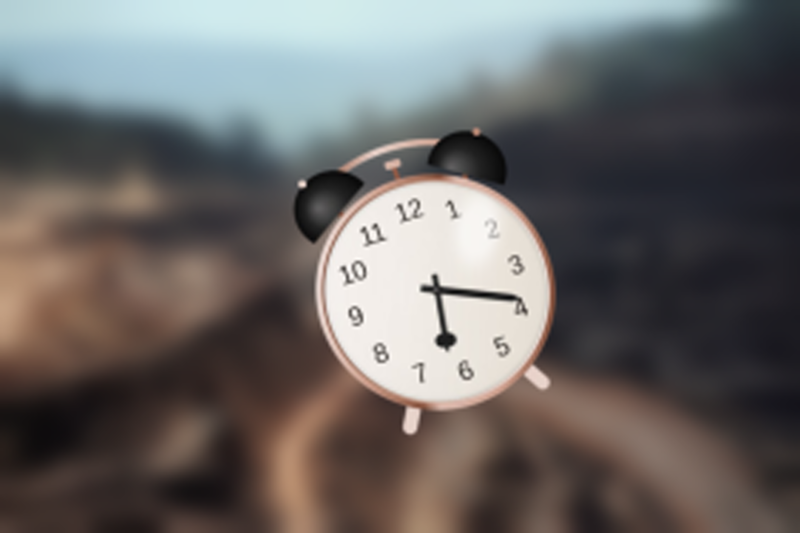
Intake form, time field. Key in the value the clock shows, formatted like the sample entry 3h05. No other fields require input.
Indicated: 6h19
